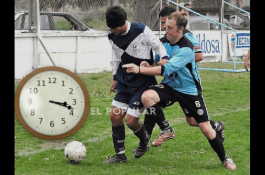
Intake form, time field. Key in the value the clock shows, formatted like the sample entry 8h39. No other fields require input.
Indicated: 3h18
